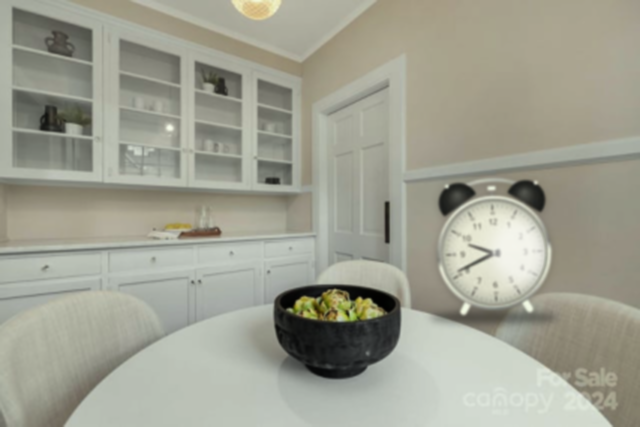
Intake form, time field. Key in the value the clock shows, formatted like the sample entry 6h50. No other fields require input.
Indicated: 9h41
